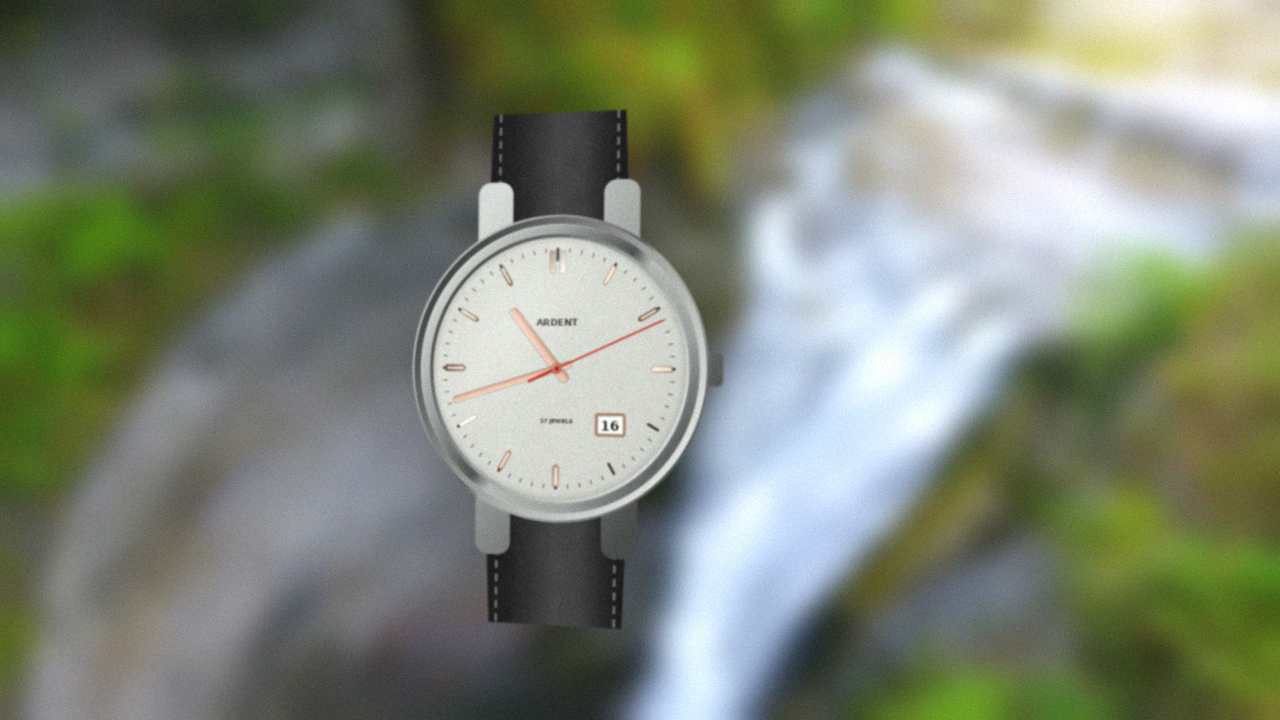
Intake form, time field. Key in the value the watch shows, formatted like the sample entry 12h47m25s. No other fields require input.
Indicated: 10h42m11s
